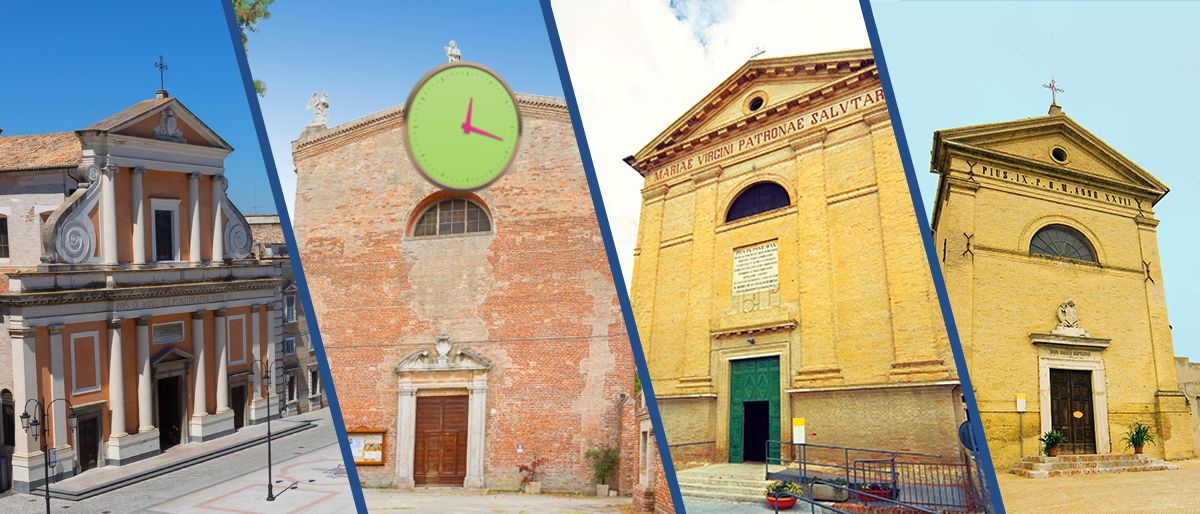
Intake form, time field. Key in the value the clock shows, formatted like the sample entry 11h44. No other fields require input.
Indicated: 12h18
